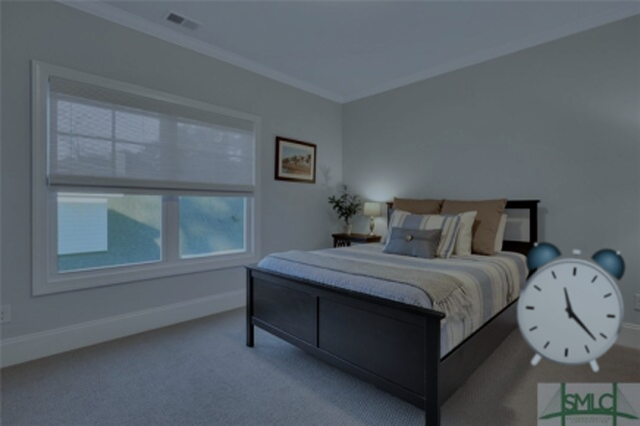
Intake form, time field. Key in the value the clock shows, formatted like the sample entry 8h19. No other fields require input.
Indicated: 11h22
